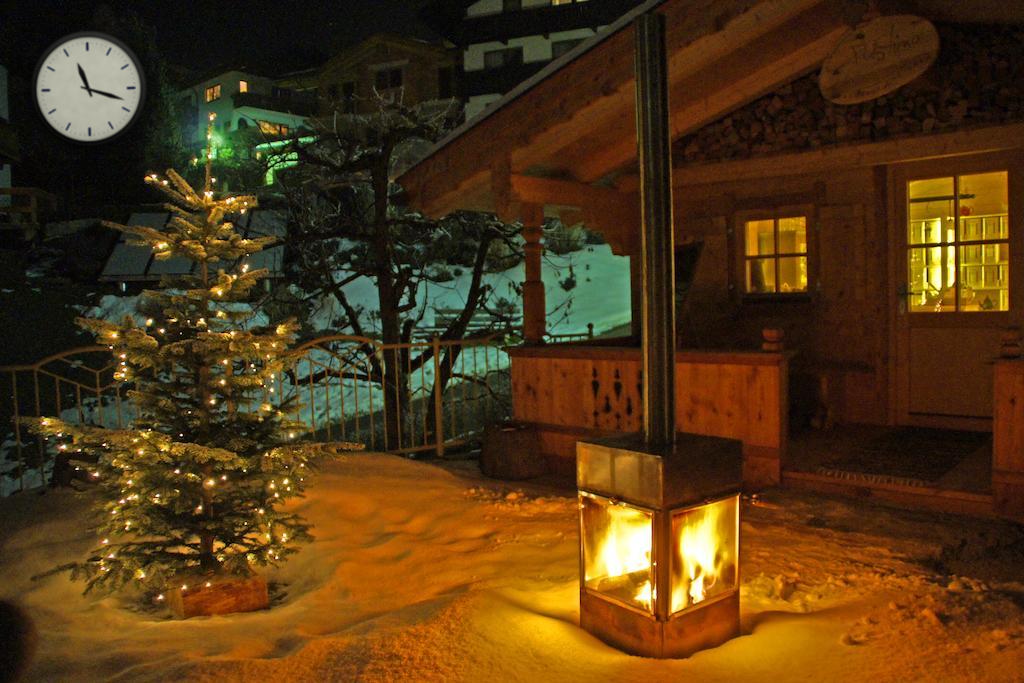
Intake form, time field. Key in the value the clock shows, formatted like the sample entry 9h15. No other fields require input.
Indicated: 11h18
